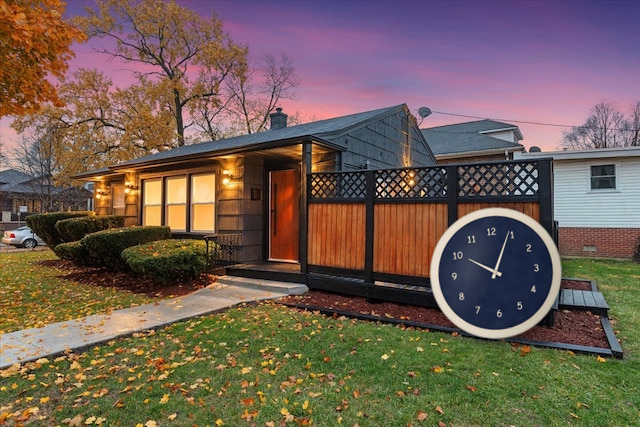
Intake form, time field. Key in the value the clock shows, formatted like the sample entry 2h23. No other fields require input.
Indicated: 10h04
